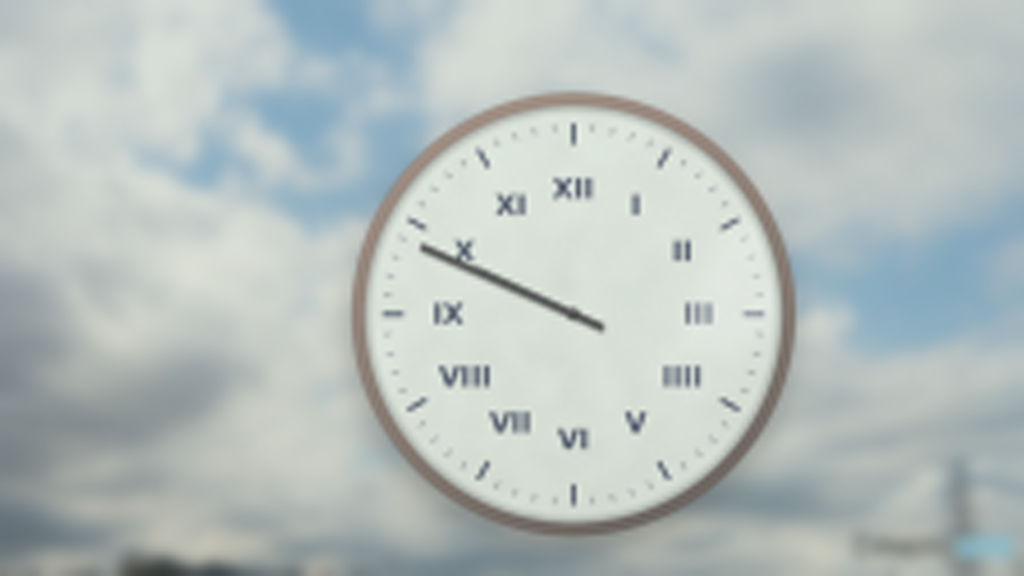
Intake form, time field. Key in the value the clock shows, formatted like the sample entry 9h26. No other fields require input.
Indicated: 9h49
